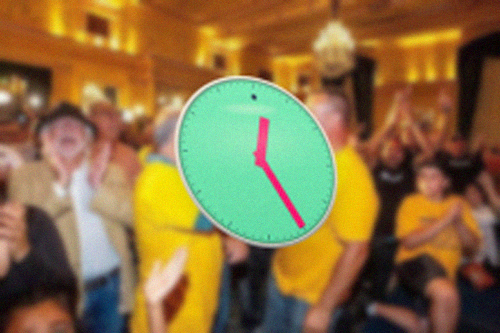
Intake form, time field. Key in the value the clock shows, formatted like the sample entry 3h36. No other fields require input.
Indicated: 12h25
